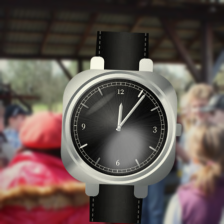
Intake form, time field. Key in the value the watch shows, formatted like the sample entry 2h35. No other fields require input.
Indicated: 12h06
